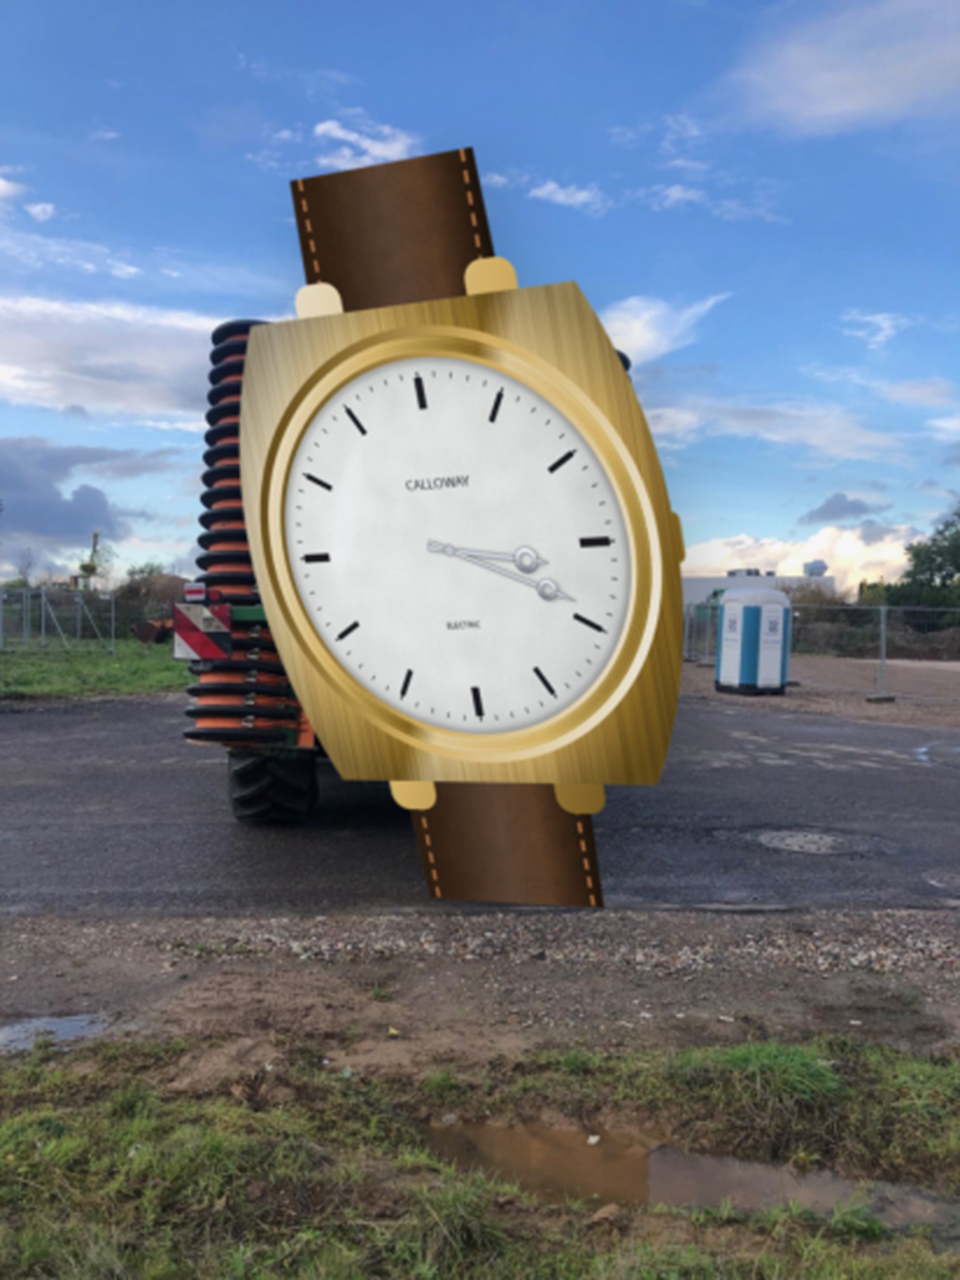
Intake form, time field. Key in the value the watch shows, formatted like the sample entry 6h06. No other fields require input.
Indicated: 3h19
